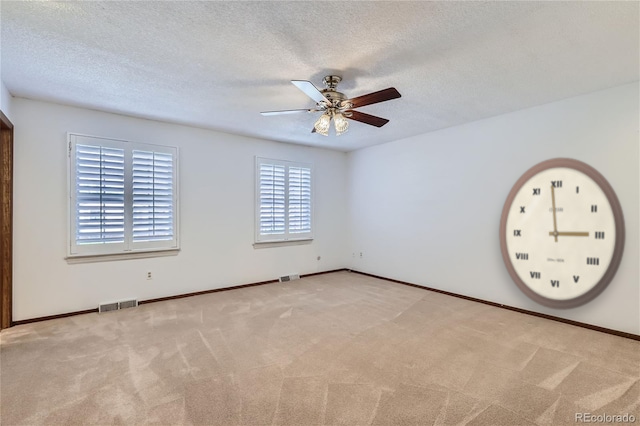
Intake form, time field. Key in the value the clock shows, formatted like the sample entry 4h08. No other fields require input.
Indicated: 2h59
